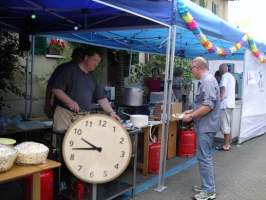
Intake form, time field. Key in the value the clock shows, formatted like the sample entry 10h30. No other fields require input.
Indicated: 9h43
